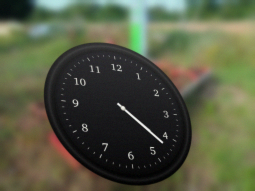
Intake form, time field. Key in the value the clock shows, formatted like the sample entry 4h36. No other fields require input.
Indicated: 4h22
